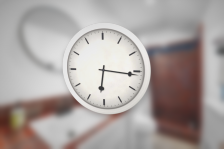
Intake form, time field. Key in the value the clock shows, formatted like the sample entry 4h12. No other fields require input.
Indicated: 6h16
